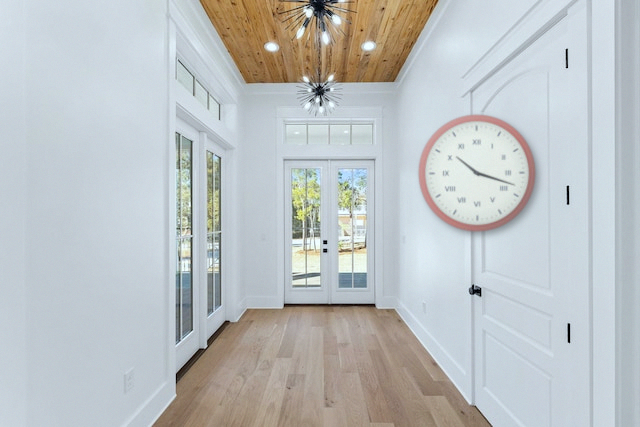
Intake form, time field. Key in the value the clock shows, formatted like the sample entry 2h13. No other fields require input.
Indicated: 10h18
